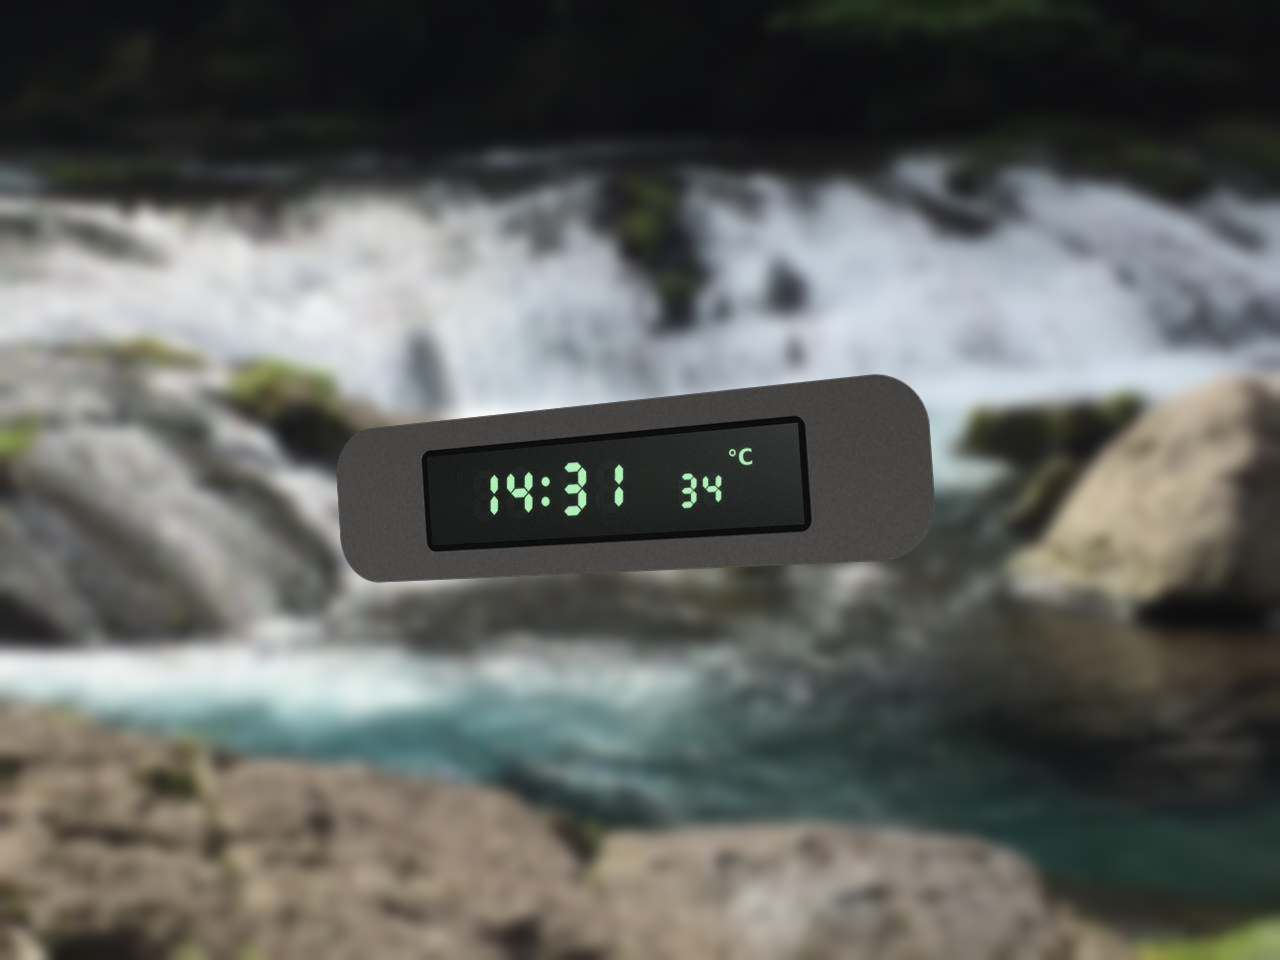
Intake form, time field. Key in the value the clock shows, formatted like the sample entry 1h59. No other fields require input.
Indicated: 14h31
